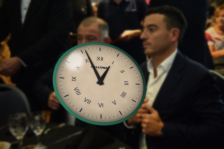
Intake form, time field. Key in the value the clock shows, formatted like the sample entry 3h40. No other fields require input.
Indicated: 12h56
